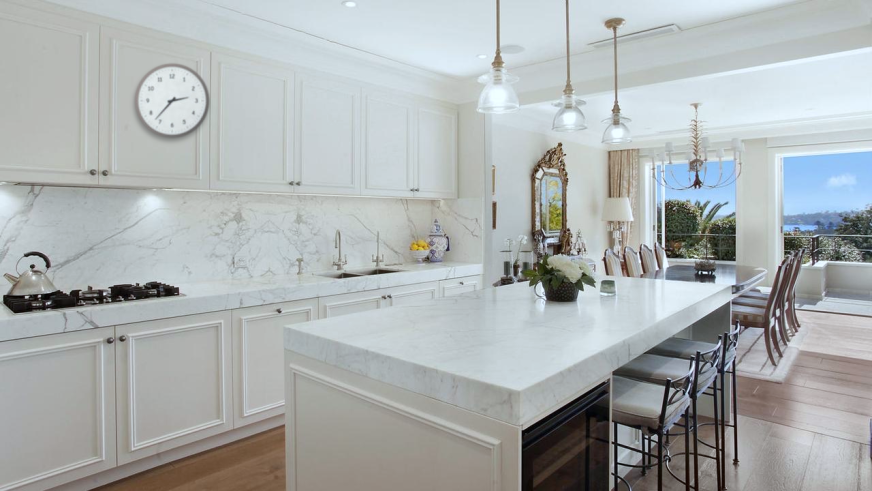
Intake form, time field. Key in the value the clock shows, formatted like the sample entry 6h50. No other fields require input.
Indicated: 2h37
